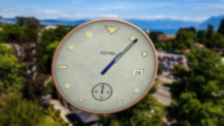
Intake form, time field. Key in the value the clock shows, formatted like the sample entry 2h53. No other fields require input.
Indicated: 1h06
